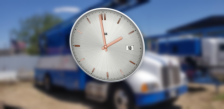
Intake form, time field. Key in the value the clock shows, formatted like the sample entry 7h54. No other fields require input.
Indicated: 1h59
